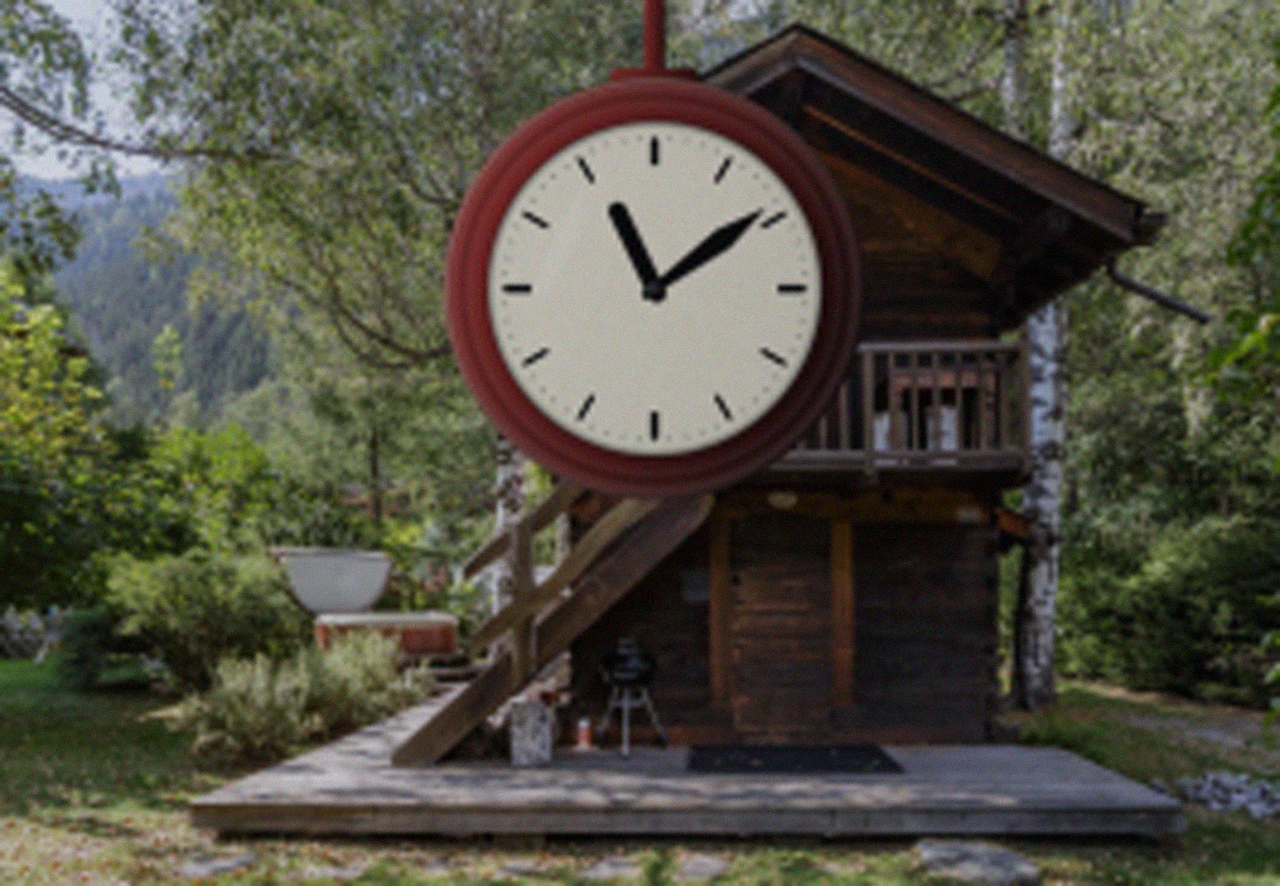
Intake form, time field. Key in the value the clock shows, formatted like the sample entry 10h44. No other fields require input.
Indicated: 11h09
